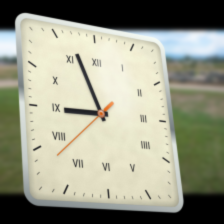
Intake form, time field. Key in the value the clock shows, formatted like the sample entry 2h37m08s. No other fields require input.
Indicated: 8h56m38s
